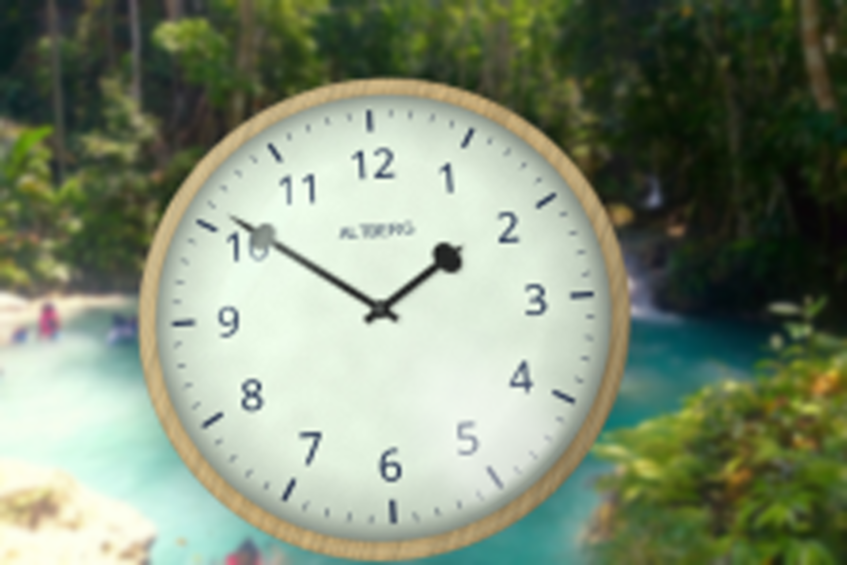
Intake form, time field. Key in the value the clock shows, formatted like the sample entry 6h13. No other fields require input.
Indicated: 1h51
